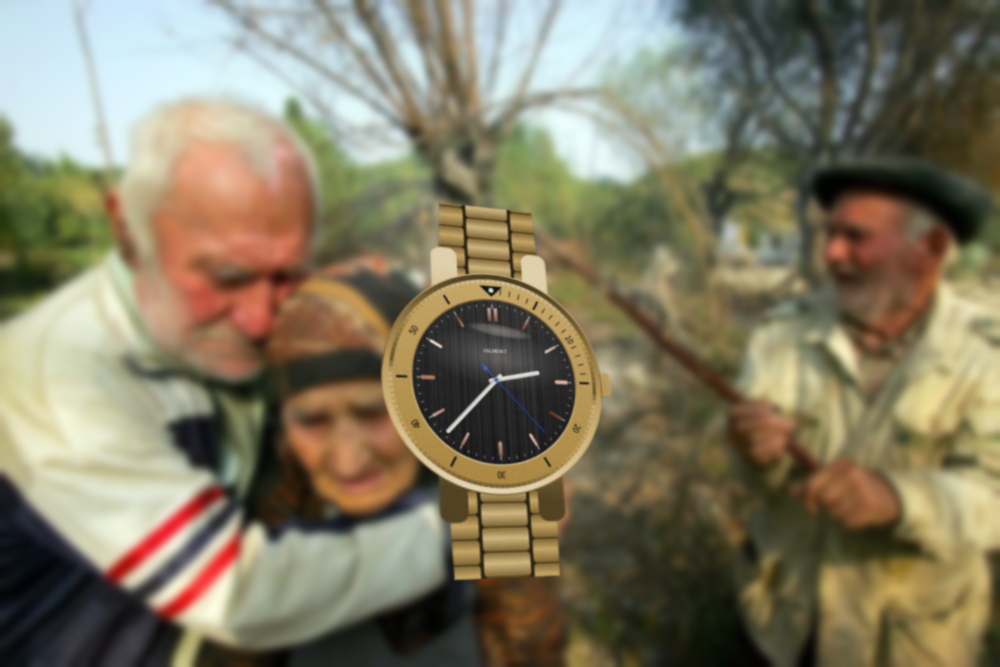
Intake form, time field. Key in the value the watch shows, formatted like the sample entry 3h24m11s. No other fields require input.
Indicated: 2h37m23s
